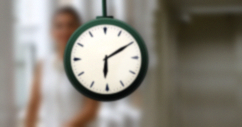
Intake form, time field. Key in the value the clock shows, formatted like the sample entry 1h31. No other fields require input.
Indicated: 6h10
